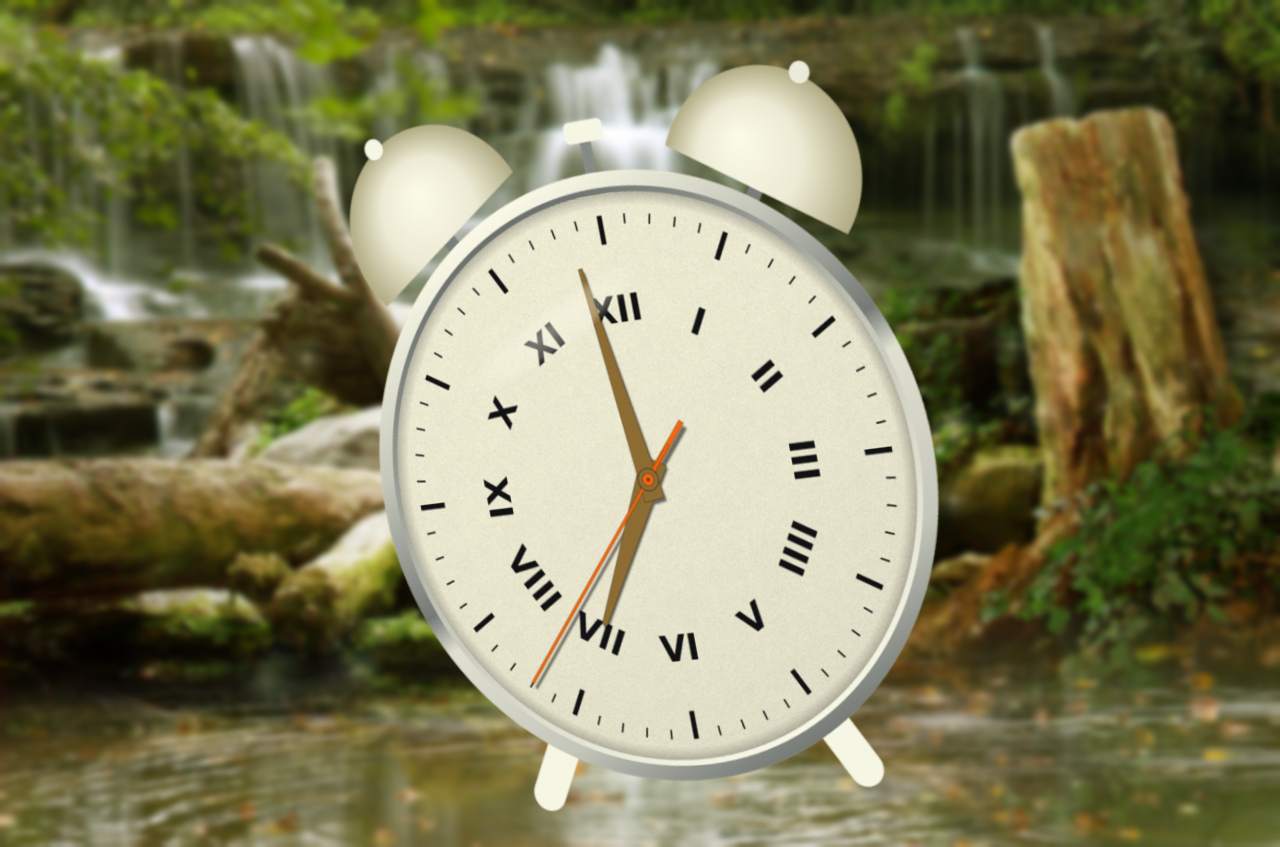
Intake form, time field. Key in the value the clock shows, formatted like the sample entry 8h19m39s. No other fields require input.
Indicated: 6h58m37s
